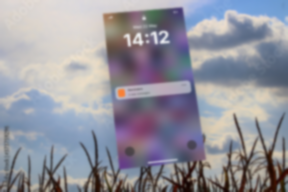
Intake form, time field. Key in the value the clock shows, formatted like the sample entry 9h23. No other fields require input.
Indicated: 14h12
